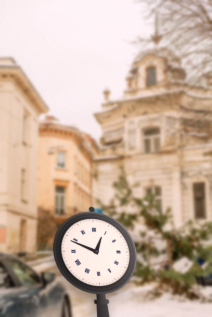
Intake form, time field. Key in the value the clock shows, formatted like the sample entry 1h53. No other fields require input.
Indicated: 12h49
